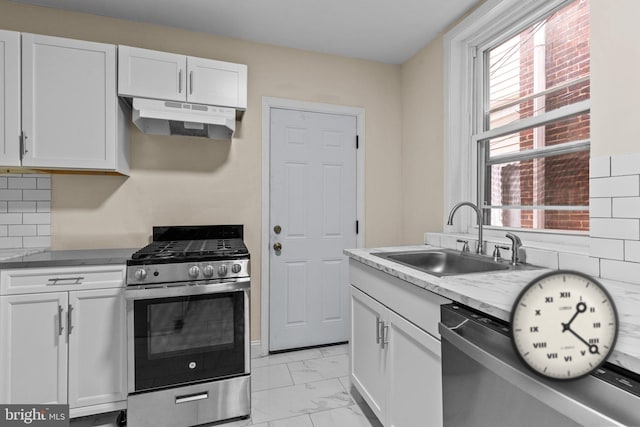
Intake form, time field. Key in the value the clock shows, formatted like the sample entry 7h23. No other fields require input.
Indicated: 1h22
